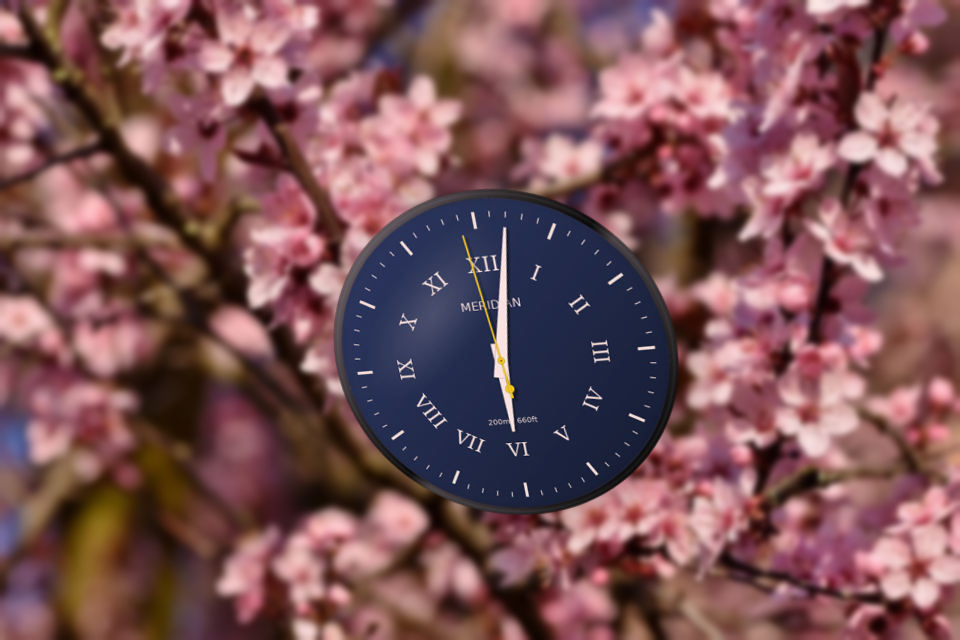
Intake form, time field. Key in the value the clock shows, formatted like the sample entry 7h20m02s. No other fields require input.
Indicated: 6h01m59s
